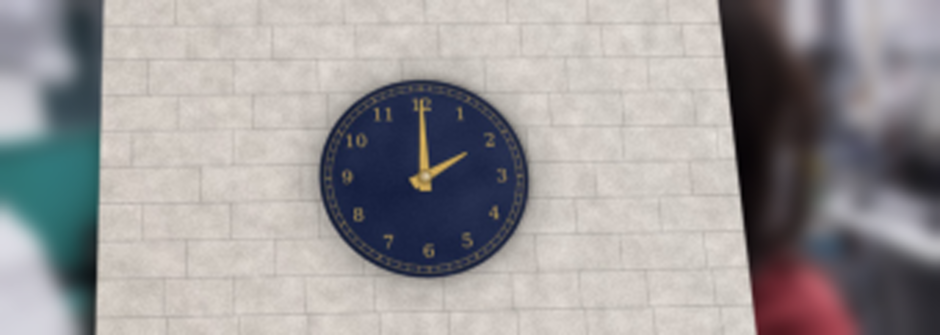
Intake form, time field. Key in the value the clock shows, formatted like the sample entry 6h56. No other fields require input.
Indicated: 2h00
